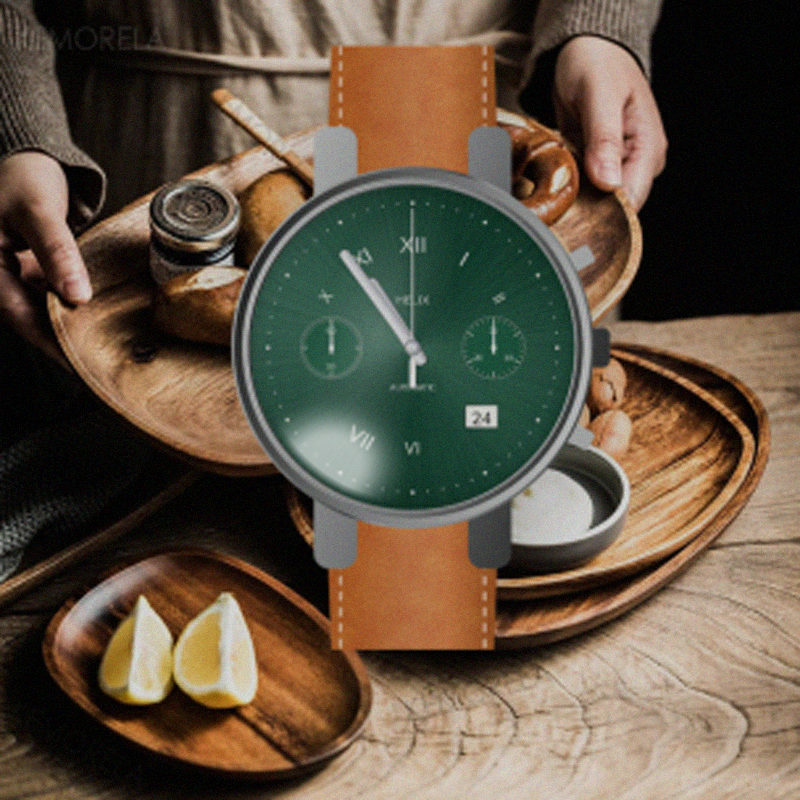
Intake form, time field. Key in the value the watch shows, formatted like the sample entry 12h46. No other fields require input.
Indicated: 10h54
